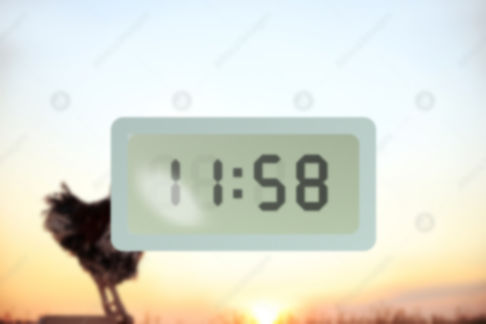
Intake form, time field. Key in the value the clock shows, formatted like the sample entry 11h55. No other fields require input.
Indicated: 11h58
